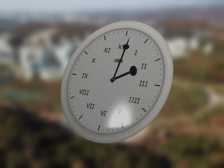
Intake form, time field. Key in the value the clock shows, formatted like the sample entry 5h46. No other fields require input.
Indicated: 2h01
